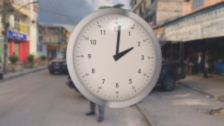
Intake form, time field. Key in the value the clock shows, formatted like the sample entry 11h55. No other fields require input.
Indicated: 2h01
